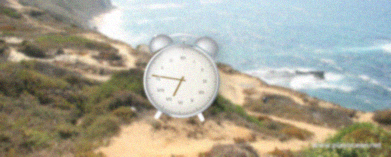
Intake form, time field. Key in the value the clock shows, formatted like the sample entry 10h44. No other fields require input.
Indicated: 6h46
